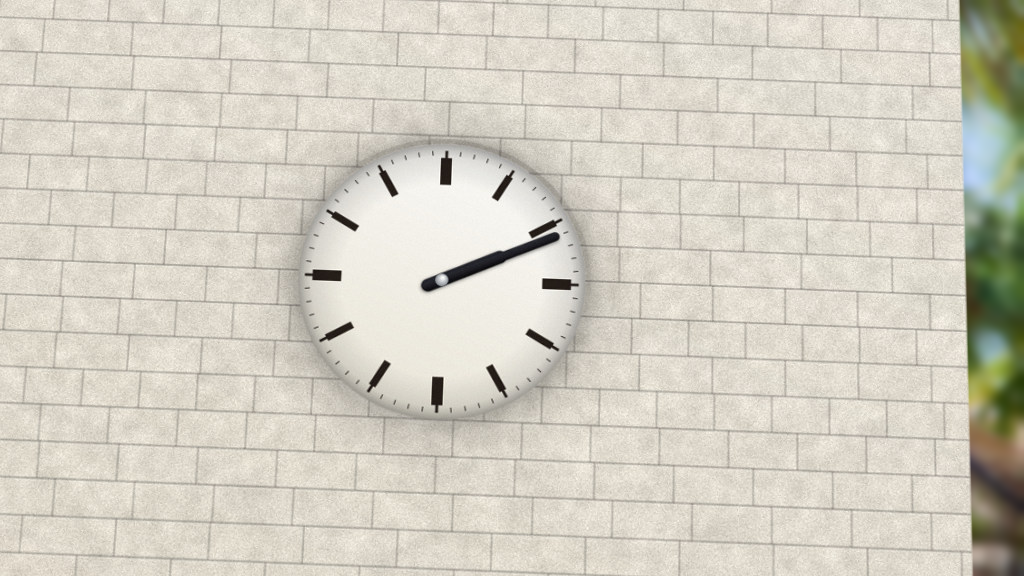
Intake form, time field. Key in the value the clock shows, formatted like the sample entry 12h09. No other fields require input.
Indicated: 2h11
